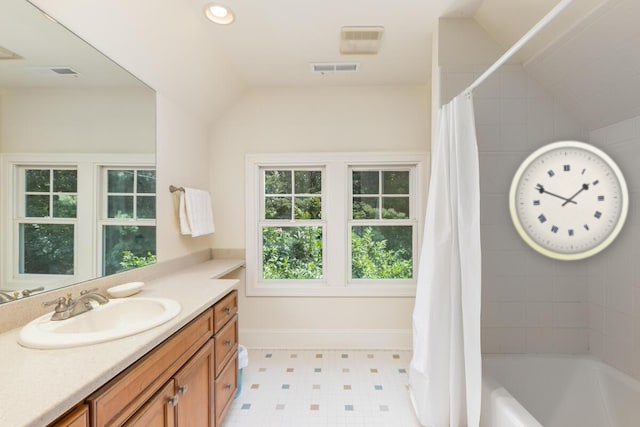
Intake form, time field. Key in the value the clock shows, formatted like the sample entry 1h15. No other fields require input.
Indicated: 1h49
